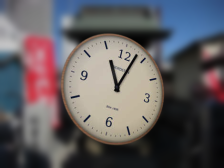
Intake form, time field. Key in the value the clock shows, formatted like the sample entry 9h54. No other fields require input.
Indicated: 11h03
